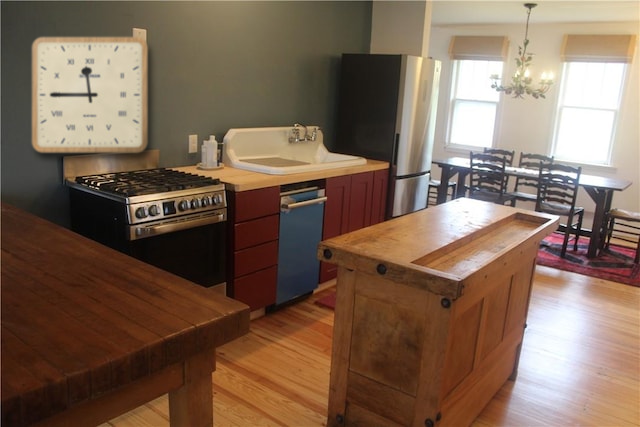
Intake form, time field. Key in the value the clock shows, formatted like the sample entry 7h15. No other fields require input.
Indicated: 11h45
